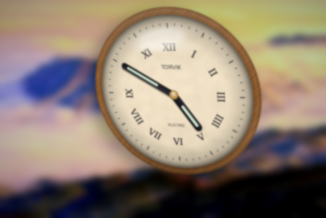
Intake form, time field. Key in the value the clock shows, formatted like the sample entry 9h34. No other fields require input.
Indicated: 4h50
